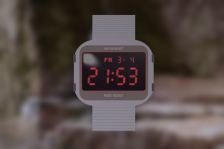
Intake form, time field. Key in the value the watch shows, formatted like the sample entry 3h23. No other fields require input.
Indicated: 21h53
